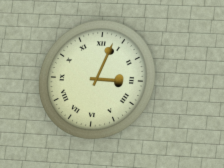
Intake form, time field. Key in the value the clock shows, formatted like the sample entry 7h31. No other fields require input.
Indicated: 3h03
